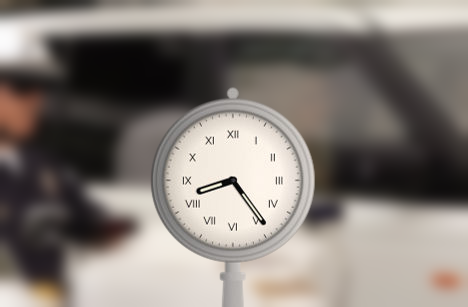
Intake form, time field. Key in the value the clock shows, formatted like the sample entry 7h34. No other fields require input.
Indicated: 8h24
